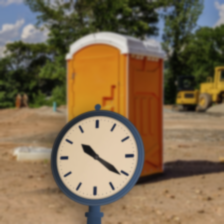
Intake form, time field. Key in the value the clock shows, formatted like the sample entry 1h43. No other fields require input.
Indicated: 10h21
